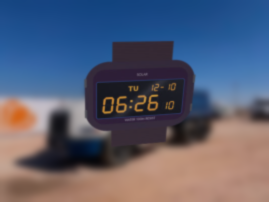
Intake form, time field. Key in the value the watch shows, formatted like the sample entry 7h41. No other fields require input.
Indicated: 6h26
